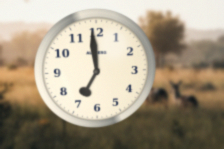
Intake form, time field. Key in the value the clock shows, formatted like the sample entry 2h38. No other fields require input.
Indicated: 6h59
